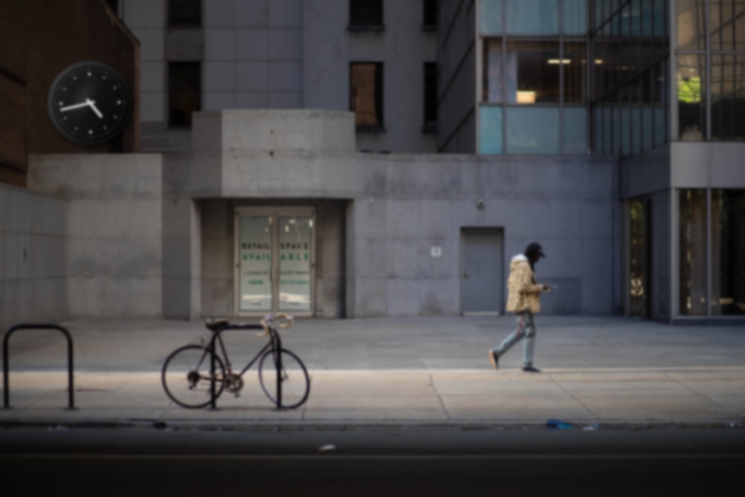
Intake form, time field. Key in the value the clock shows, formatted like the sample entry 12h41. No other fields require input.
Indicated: 4h43
